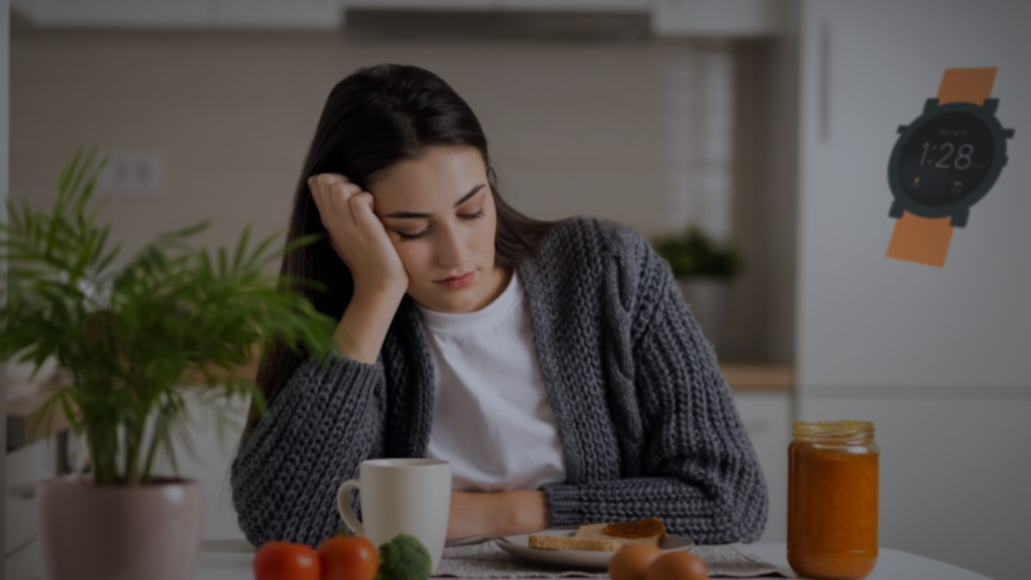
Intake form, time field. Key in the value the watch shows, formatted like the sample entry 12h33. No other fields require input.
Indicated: 1h28
